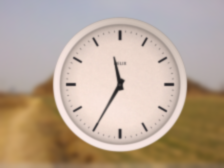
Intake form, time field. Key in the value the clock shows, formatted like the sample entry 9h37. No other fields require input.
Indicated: 11h35
